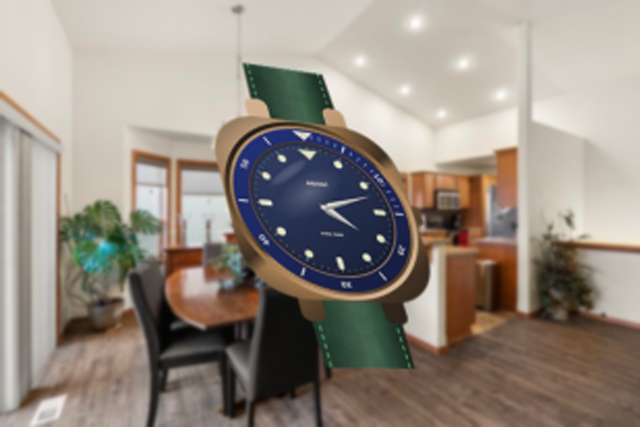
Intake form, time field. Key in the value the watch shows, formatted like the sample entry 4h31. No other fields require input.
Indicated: 4h12
